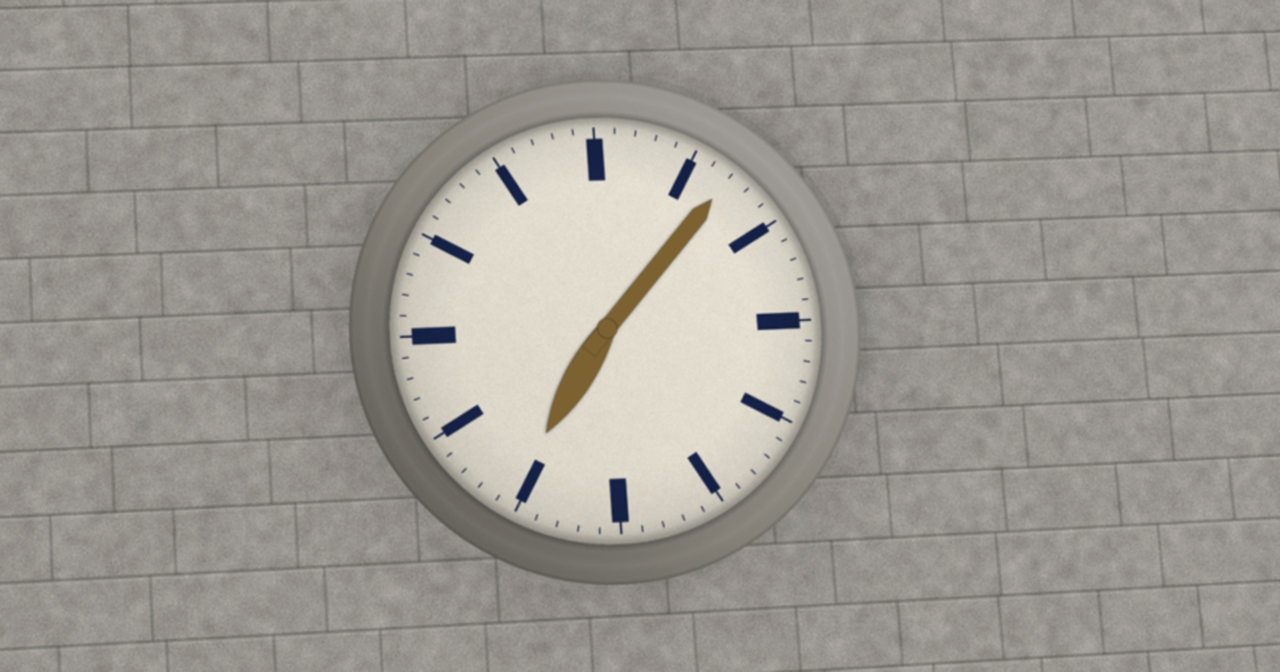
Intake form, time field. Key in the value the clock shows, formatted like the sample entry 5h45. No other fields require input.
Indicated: 7h07
